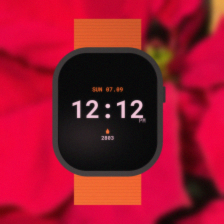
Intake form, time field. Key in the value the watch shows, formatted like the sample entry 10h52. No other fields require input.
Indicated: 12h12
